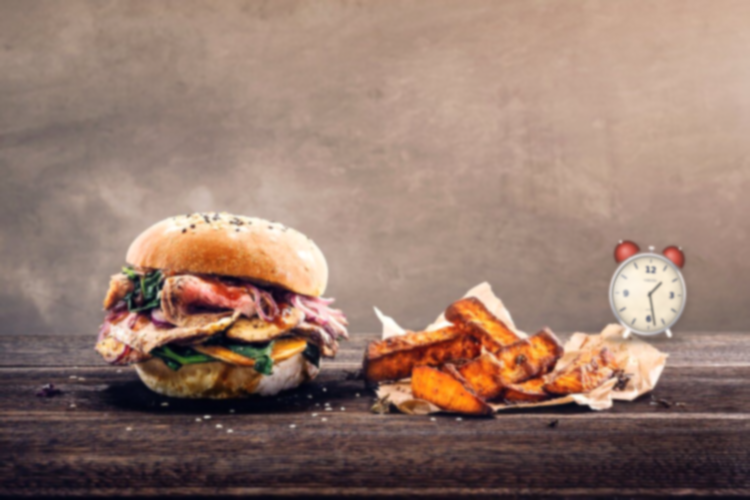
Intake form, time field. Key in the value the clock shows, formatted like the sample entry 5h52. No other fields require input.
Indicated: 1h28
